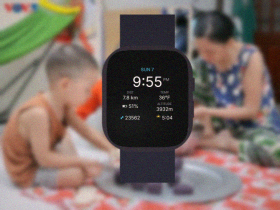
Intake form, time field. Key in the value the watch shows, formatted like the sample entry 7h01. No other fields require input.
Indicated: 9h55
